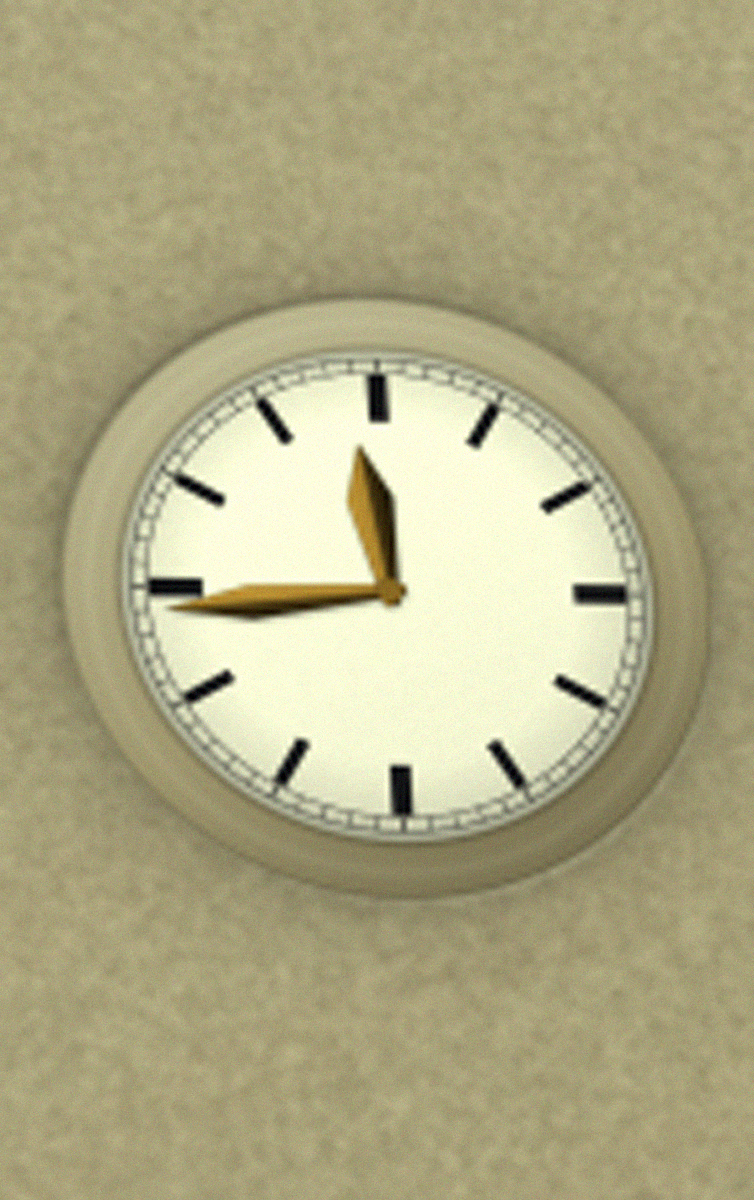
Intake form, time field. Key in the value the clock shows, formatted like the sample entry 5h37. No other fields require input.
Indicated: 11h44
